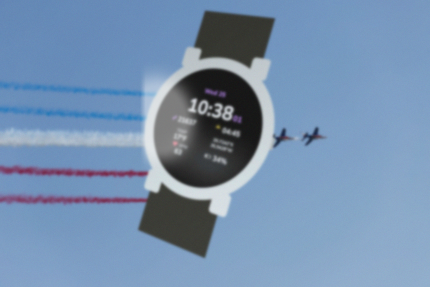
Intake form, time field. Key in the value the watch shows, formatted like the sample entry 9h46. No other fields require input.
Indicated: 10h38
